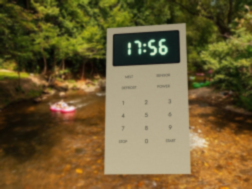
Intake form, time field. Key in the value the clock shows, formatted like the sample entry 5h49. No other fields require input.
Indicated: 17h56
